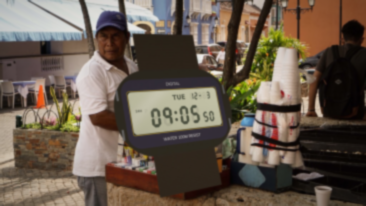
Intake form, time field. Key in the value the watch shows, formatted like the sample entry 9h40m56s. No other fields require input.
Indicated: 9h05m50s
